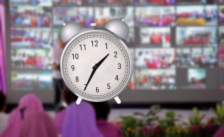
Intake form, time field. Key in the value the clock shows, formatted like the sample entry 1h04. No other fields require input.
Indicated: 1h35
